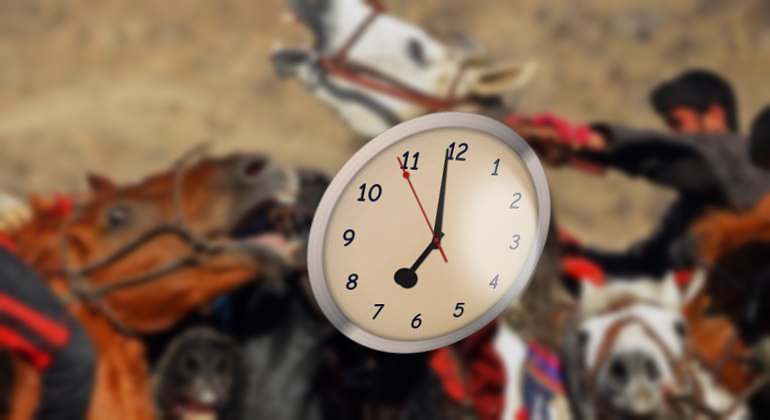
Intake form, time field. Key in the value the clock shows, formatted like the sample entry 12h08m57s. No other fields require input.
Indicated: 6h58m54s
